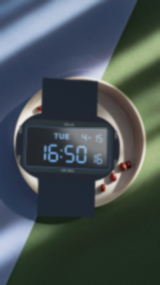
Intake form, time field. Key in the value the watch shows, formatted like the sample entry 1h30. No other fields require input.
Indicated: 16h50
